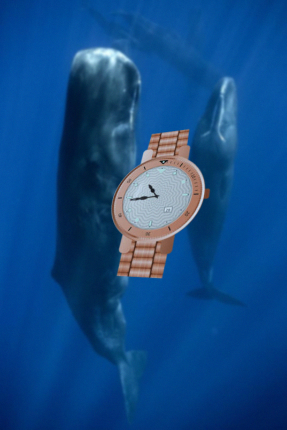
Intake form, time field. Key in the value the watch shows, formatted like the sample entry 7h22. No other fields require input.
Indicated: 10h44
